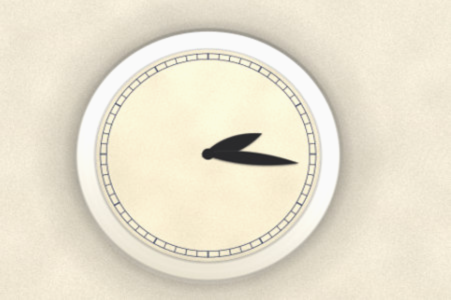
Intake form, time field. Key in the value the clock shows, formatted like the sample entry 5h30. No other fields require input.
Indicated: 2h16
